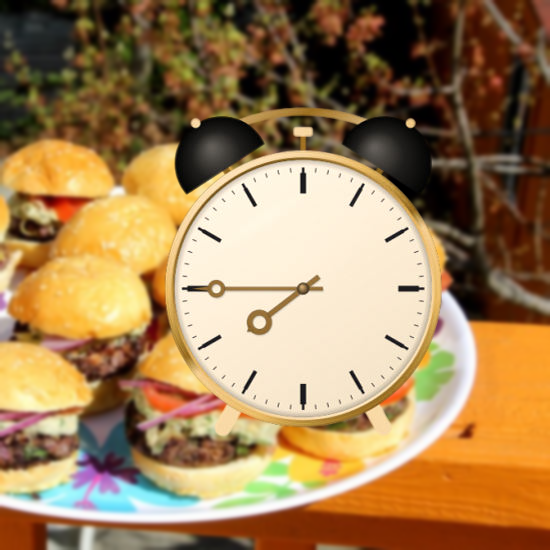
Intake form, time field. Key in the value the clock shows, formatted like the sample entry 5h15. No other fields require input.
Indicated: 7h45
